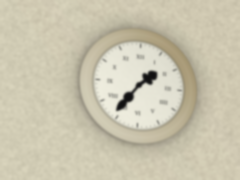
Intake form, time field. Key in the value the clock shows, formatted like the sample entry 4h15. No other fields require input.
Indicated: 1h36
